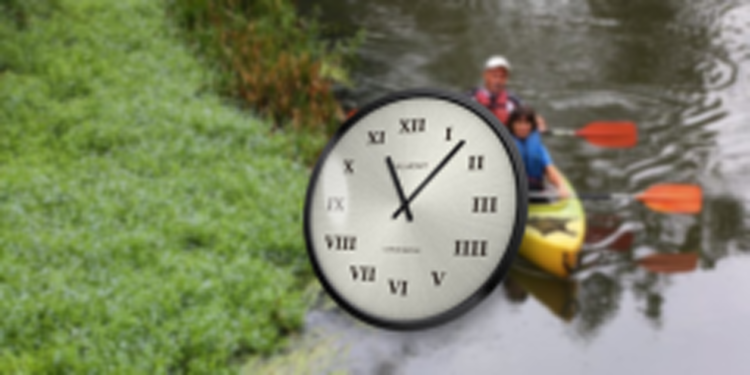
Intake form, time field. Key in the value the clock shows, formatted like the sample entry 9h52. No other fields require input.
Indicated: 11h07
